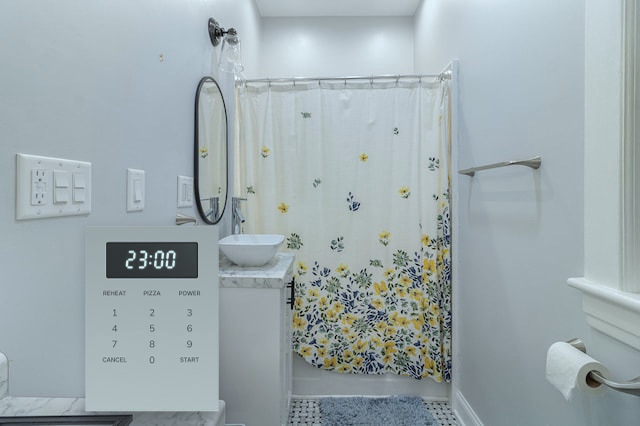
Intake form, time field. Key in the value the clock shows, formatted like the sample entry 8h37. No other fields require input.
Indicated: 23h00
